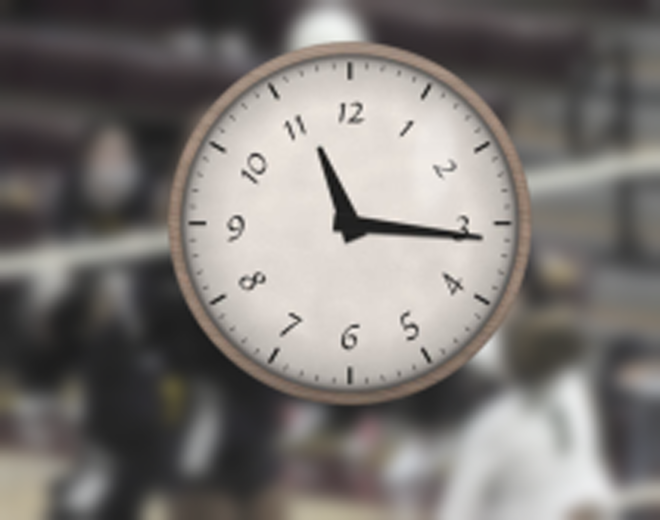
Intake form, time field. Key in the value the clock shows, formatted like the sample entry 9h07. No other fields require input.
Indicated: 11h16
